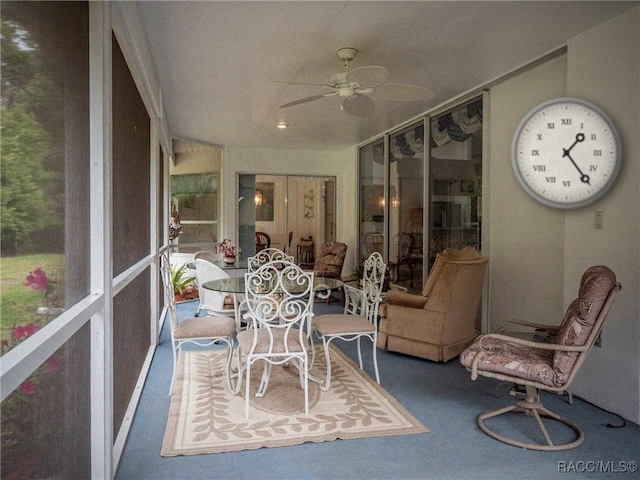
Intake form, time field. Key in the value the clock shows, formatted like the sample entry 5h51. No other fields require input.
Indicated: 1h24
